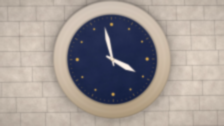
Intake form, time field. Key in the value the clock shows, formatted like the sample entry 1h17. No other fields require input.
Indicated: 3h58
